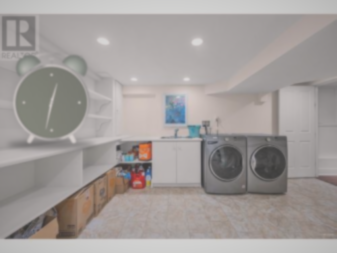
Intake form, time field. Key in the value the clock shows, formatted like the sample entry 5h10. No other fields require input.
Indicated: 12h32
